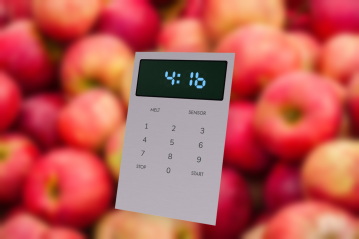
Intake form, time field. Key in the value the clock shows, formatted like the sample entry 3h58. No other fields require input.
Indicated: 4h16
